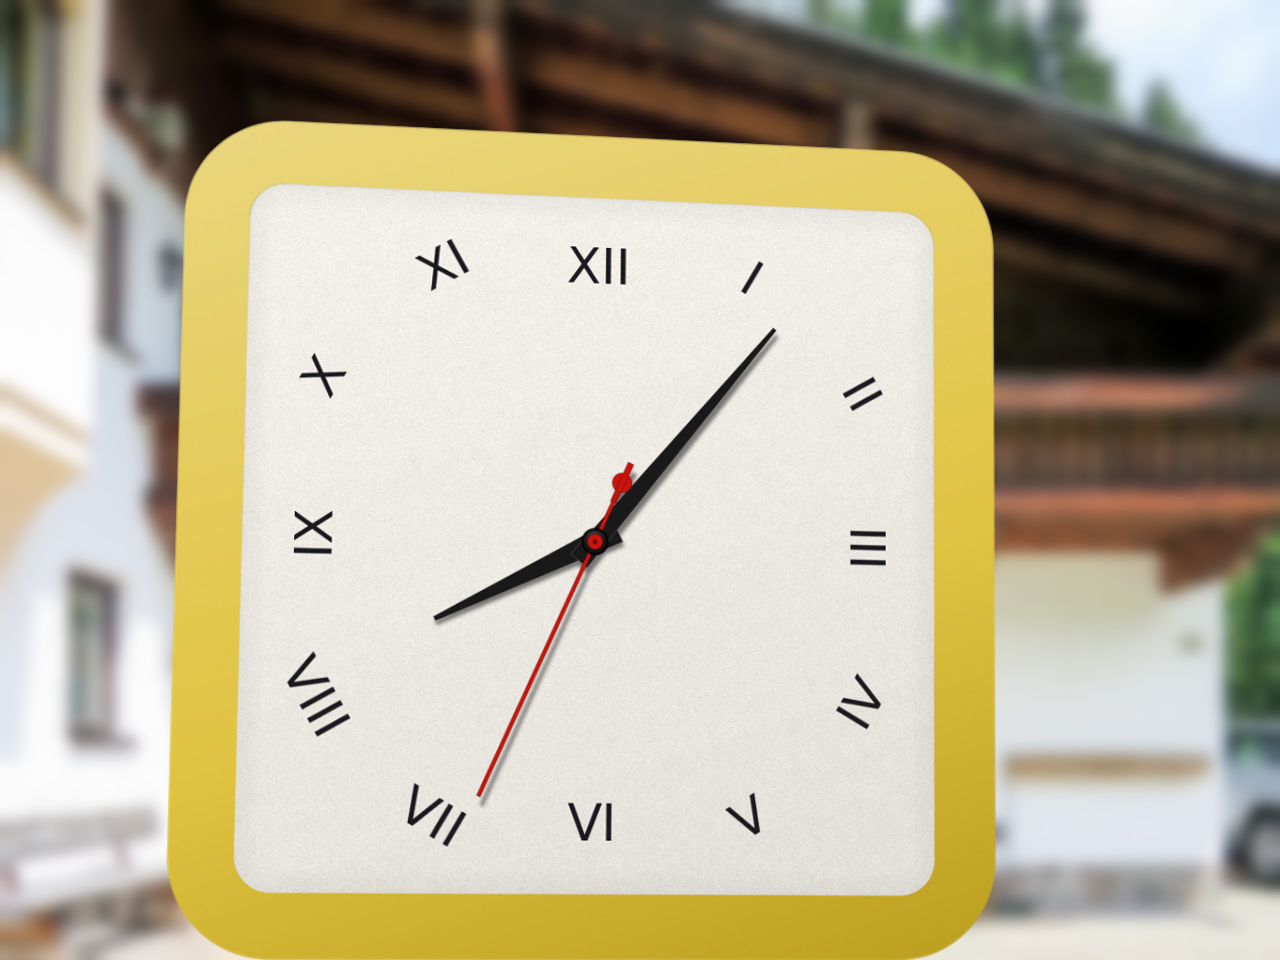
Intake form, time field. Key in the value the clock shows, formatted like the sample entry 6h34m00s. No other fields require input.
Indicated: 8h06m34s
